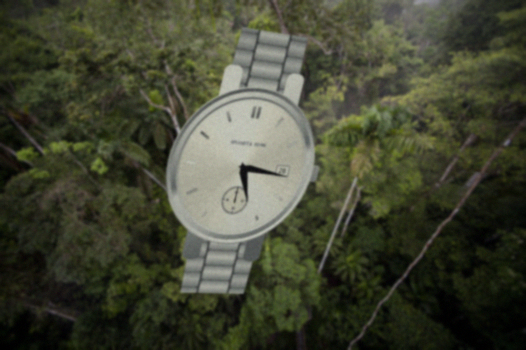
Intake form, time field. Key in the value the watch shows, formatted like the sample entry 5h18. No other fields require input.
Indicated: 5h16
